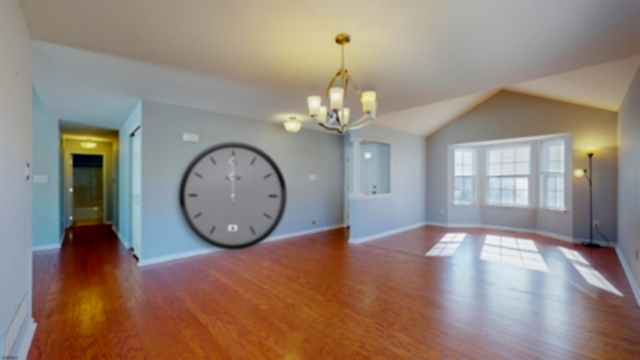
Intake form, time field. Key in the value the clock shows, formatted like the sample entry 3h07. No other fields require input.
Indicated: 12h00
